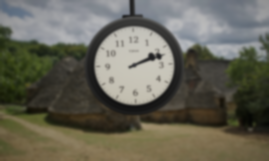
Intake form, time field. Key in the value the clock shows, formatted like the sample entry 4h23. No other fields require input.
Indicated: 2h12
